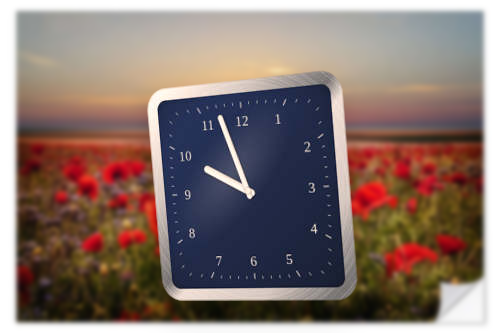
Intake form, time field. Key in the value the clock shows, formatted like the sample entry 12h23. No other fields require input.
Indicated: 9h57
